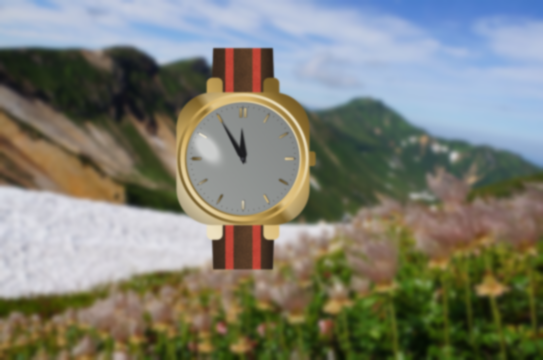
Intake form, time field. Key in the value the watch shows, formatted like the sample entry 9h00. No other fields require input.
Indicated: 11h55
